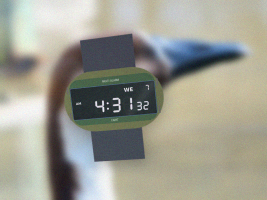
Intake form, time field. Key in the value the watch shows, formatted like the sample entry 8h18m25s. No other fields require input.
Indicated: 4h31m32s
